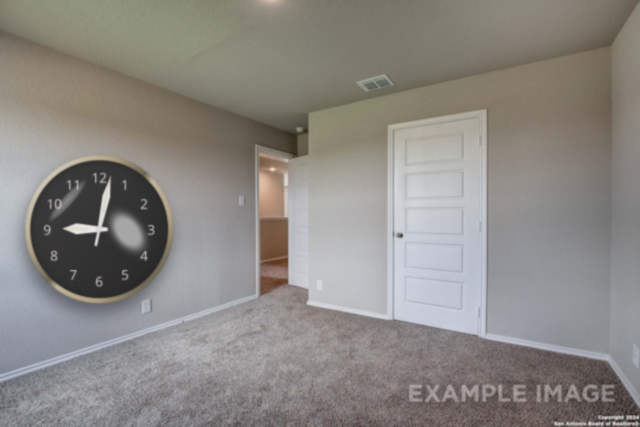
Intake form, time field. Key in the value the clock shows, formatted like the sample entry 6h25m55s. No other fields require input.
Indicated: 9h02m02s
